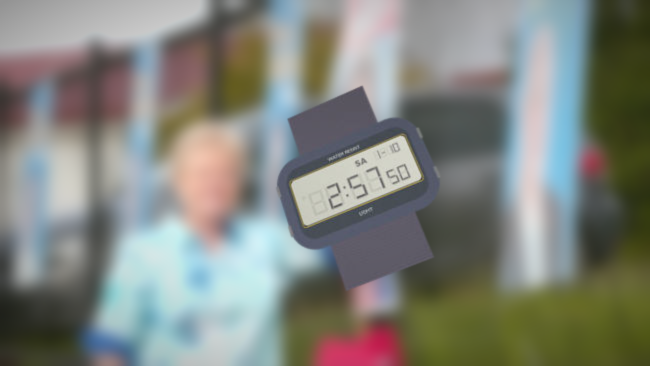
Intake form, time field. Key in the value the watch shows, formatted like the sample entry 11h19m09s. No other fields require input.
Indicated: 2h57m50s
